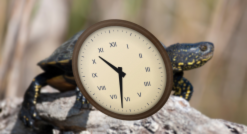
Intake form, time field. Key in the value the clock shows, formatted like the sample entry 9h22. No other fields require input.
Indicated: 10h32
